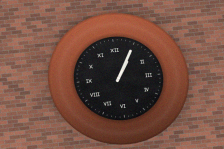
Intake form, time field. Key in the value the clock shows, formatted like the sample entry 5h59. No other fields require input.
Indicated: 1h05
